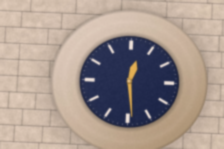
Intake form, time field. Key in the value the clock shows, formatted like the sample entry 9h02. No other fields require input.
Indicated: 12h29
